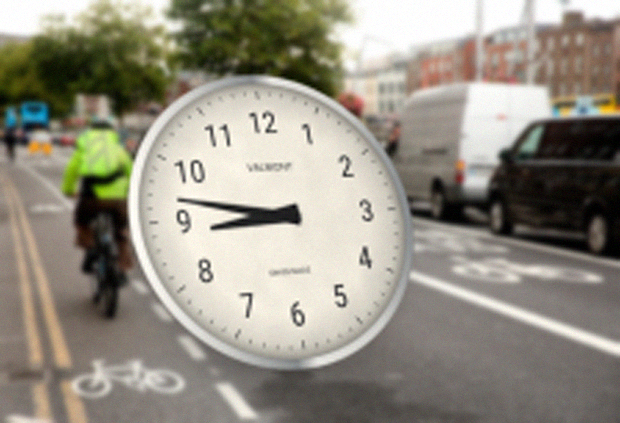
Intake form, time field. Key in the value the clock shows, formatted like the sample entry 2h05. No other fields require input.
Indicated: 8h47
